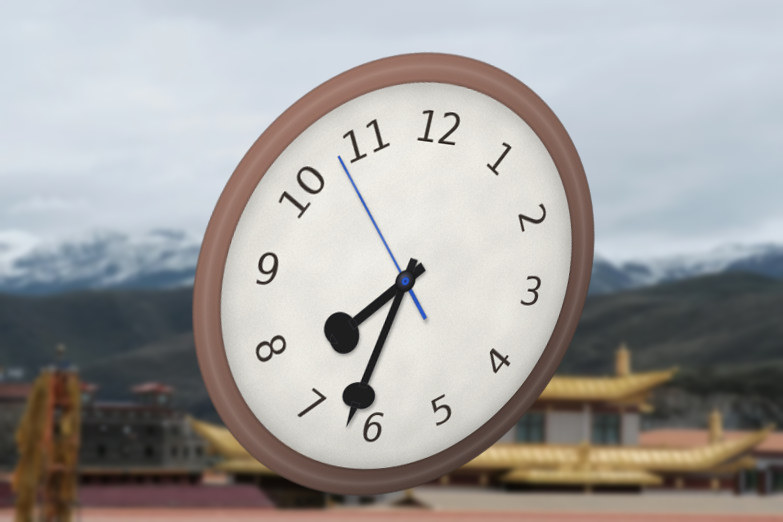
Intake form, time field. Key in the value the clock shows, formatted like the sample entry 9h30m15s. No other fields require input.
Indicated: 7h31m53s
